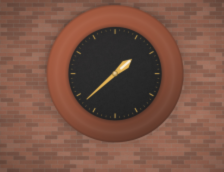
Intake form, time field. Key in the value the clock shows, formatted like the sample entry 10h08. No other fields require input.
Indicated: 1h38
